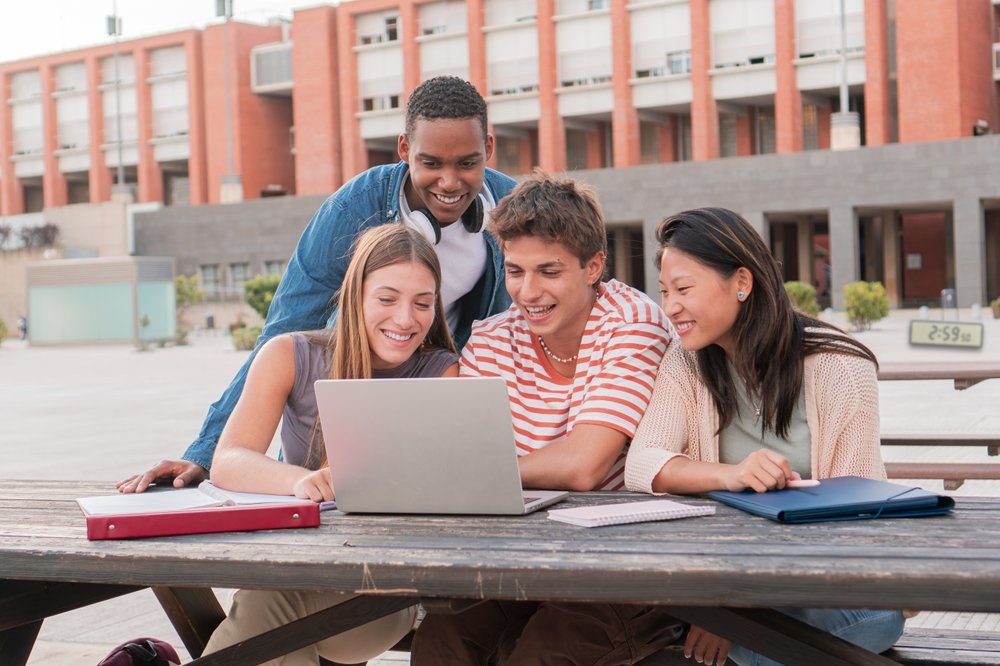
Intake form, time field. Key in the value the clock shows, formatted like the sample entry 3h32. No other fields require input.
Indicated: 2h59
